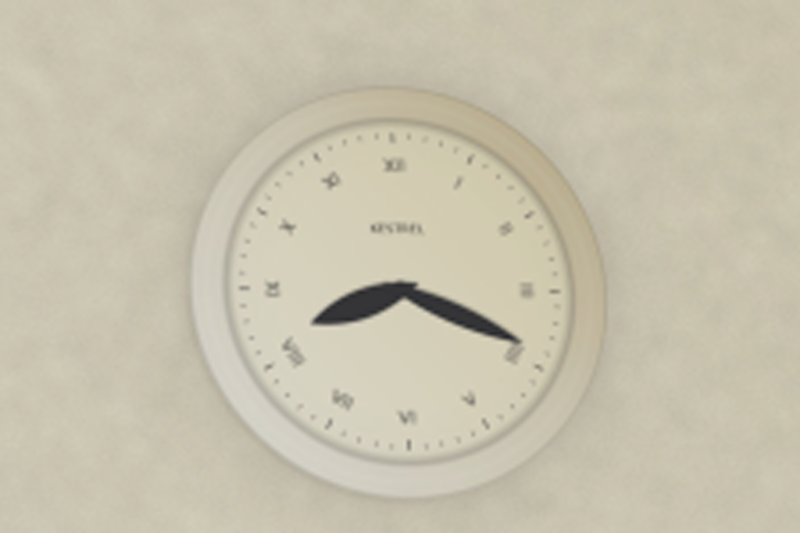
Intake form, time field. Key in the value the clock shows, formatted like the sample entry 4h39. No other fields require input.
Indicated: 8h19
